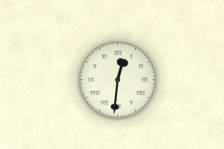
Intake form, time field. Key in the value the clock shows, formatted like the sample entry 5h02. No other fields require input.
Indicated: 12h31
